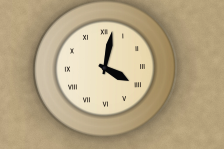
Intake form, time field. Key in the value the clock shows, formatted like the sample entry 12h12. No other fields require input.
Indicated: 4h02
